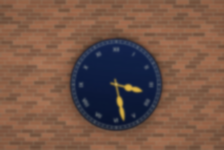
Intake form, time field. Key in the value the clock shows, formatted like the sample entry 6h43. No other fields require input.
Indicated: 3h28
